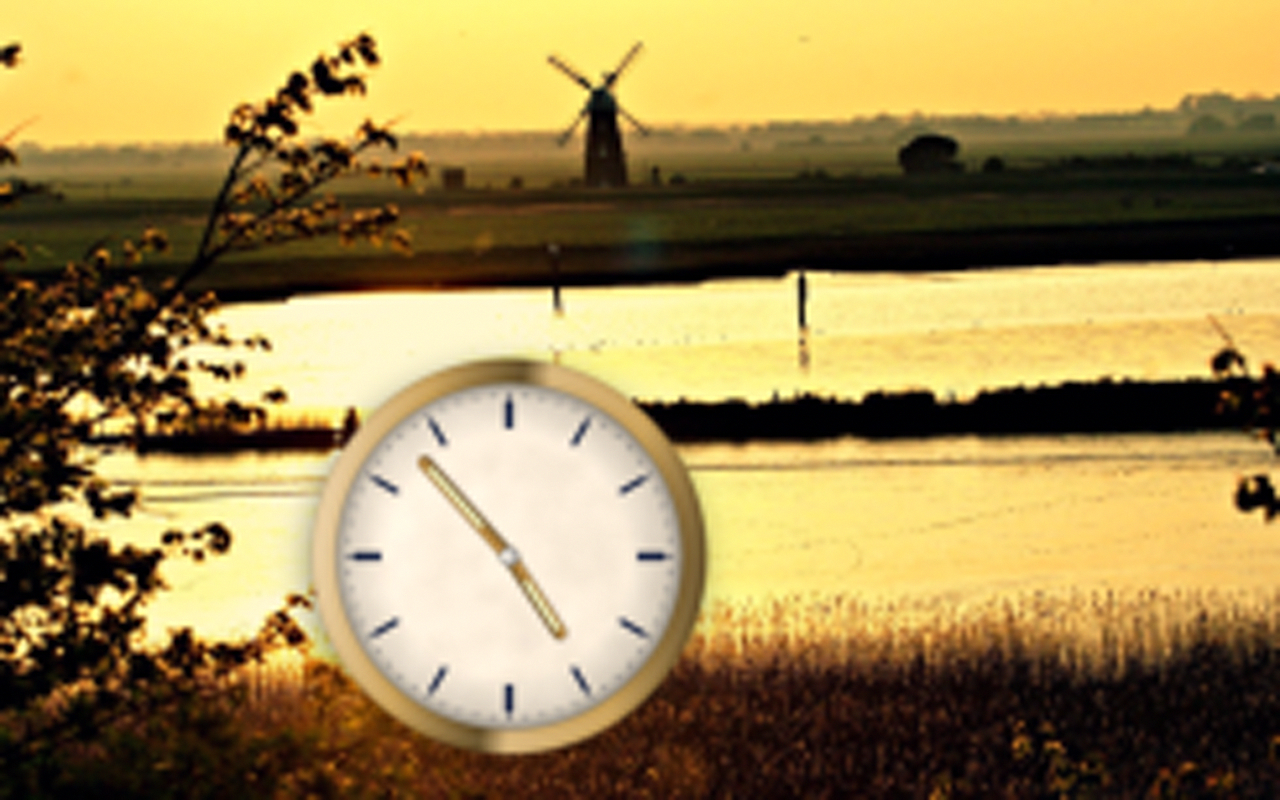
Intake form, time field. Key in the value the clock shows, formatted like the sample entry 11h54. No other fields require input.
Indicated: 4h53
